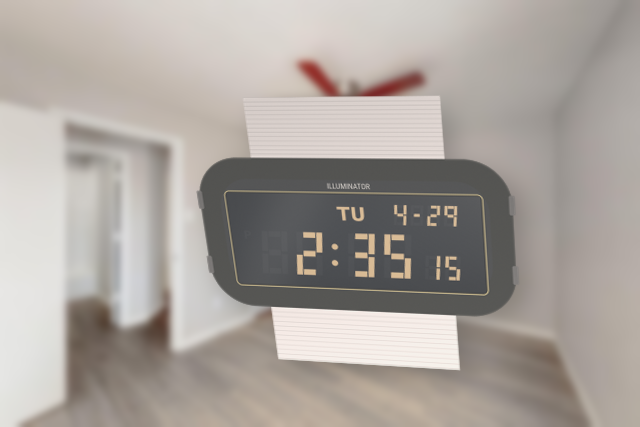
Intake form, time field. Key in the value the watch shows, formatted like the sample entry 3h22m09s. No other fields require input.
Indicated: 2h35m15s
